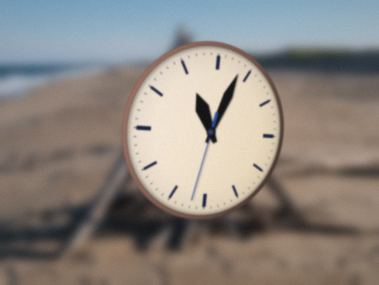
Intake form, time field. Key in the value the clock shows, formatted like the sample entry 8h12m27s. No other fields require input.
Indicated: 11h03m32s
